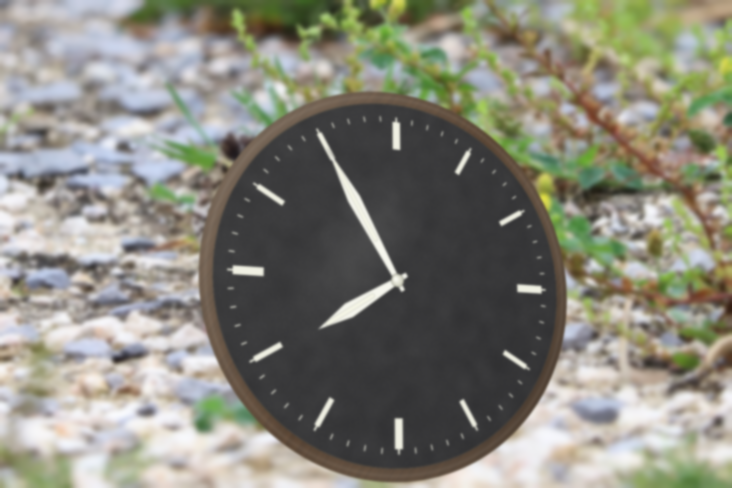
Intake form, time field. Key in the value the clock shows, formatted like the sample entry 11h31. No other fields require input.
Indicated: 7h55
